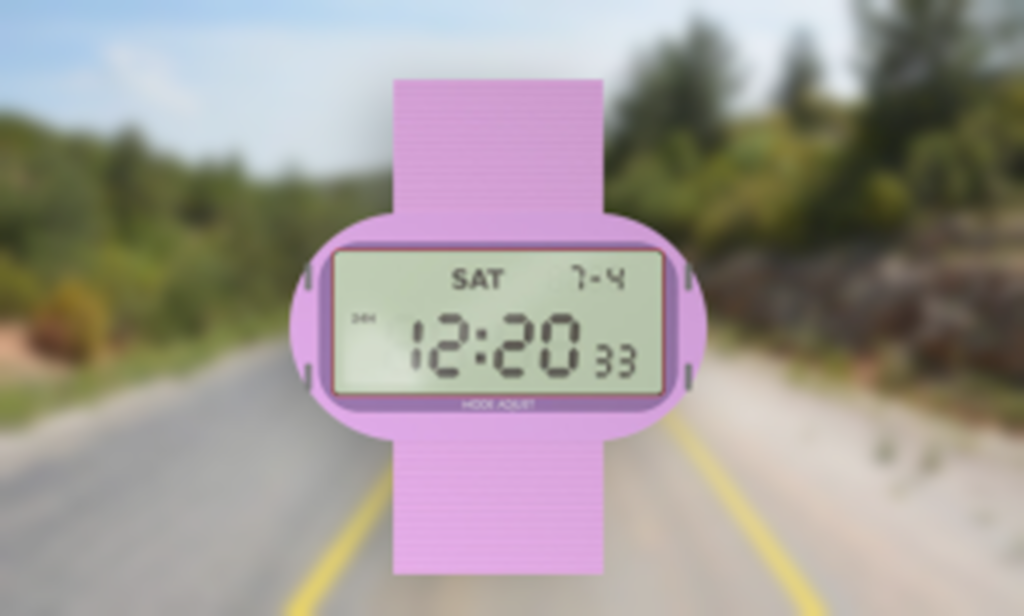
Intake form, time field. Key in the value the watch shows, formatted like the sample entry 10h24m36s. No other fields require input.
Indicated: 12h20m33s
